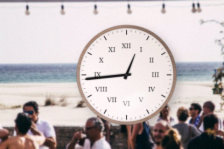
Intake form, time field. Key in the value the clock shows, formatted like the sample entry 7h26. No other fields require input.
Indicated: 12h44
